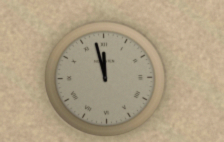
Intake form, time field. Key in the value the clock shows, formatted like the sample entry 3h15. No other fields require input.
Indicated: 11h58
